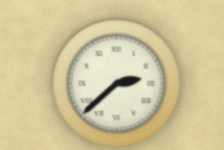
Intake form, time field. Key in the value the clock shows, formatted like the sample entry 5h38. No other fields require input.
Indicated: 2h38
